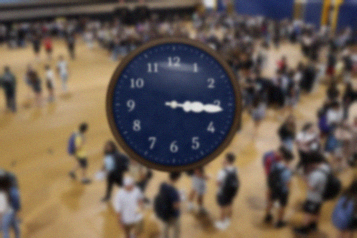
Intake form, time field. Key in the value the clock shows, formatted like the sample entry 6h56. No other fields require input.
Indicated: 3h16
